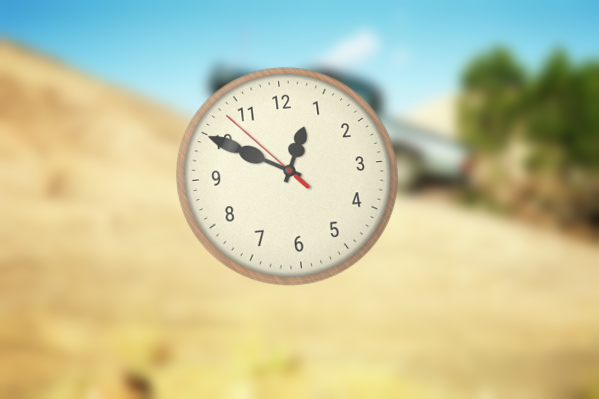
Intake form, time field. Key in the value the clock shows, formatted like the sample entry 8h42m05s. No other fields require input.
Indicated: 12h49m53s
